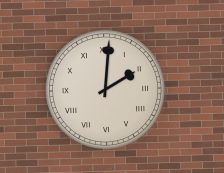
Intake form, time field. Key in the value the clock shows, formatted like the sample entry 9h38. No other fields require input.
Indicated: 2h01
